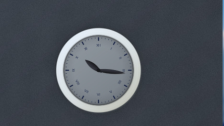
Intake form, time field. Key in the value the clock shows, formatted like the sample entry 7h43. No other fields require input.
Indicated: 10h16
